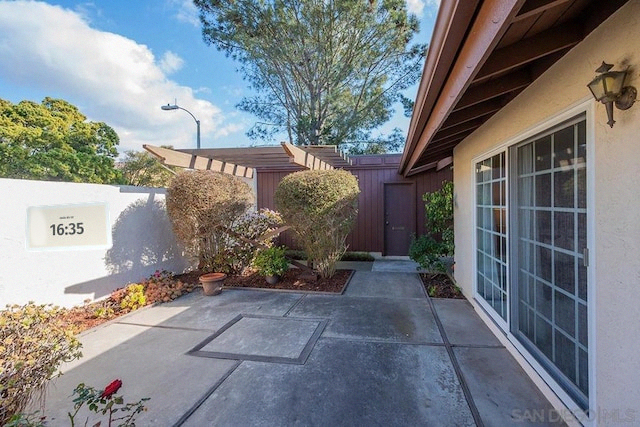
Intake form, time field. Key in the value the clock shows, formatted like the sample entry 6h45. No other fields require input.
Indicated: 16h35
